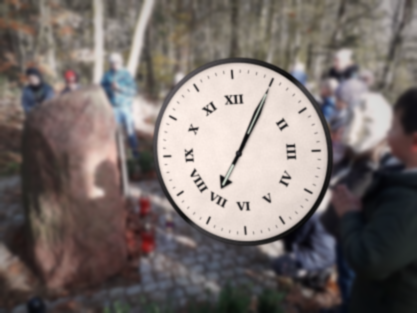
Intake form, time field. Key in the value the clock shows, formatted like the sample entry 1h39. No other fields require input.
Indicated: 7h05
